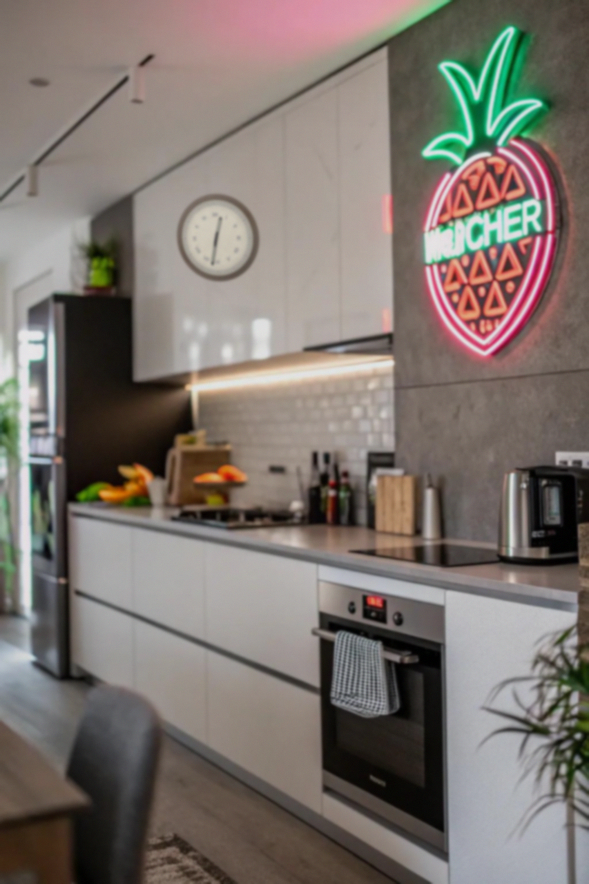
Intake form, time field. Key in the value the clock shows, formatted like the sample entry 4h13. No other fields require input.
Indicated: 12h32
